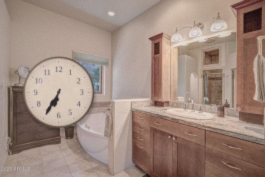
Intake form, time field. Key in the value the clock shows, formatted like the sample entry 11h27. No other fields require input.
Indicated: 6h35
